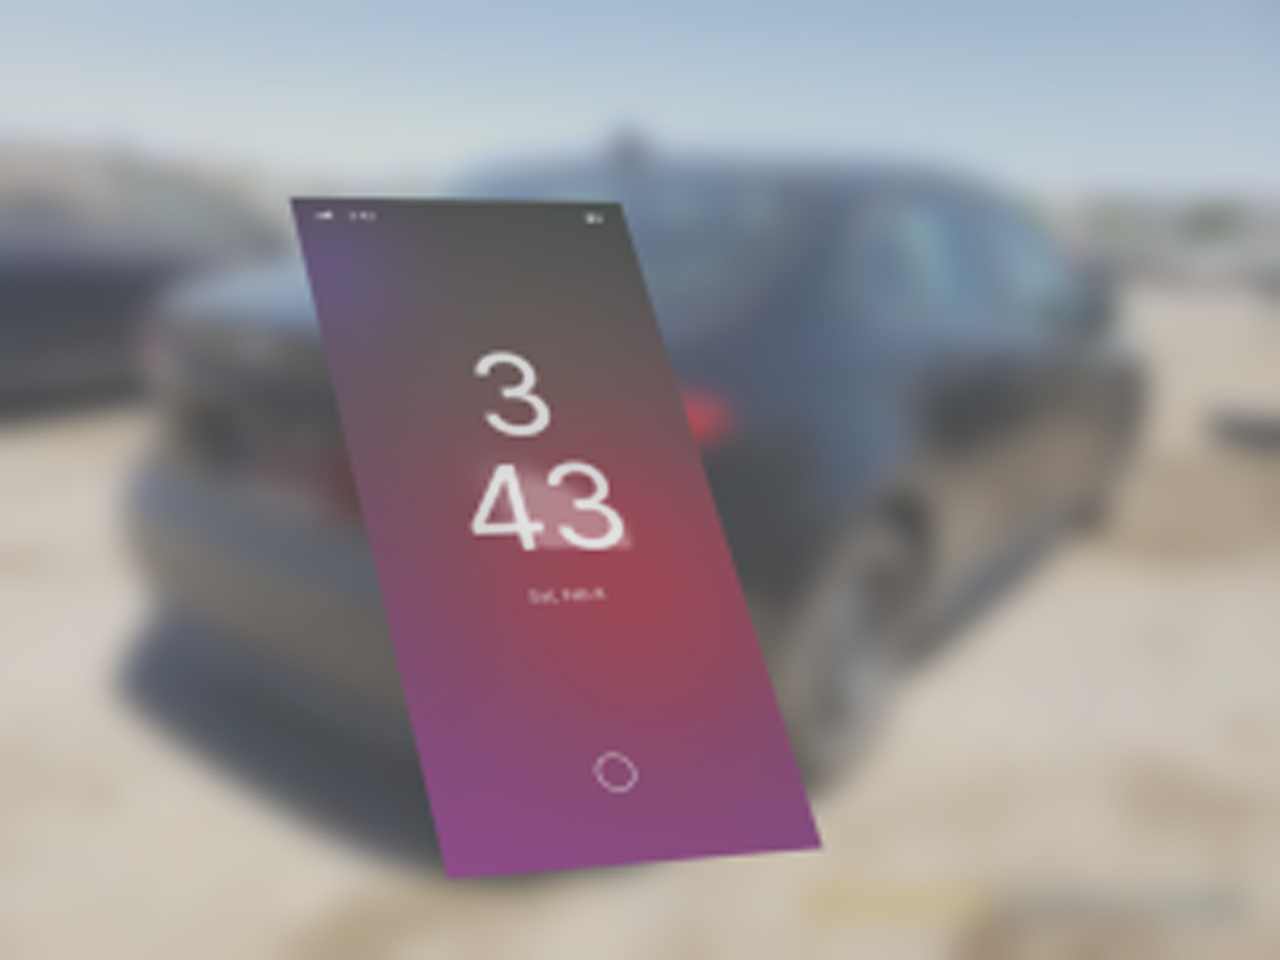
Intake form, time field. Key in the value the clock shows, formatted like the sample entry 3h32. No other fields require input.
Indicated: 3h43
